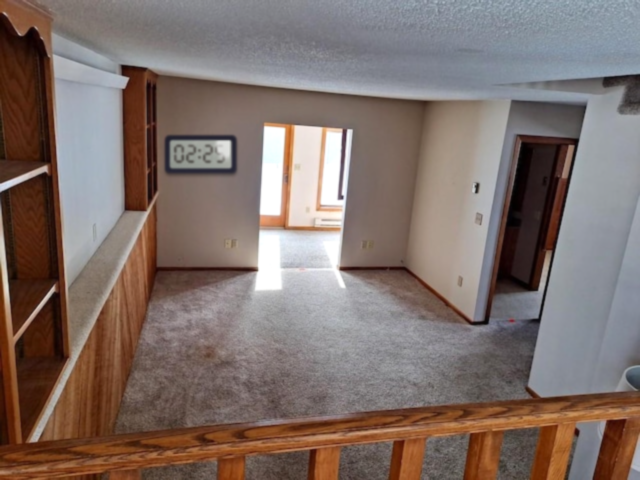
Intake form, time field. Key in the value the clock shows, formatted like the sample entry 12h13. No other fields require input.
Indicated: 2h25
